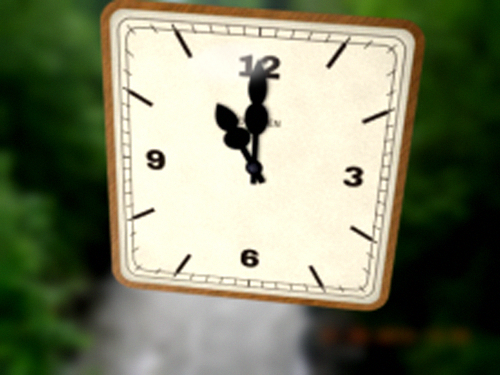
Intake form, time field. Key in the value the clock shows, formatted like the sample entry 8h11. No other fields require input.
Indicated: 11h00
